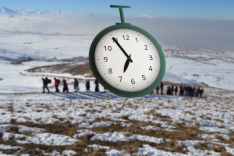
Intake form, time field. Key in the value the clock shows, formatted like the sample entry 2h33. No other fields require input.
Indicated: 6h55
